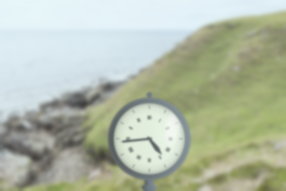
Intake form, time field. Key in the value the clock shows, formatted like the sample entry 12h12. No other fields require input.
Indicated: 4h44
